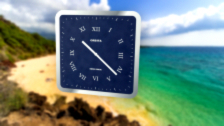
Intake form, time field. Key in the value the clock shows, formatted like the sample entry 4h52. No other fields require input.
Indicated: 10h22
